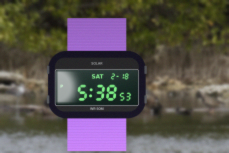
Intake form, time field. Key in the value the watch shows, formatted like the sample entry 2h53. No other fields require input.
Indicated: 5h38
